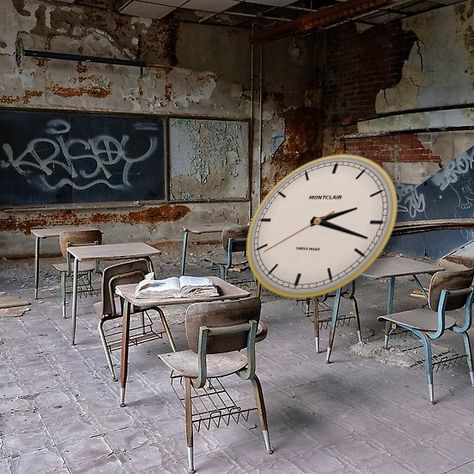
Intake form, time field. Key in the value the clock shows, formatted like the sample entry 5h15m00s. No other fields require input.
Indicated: 2h17m39s
